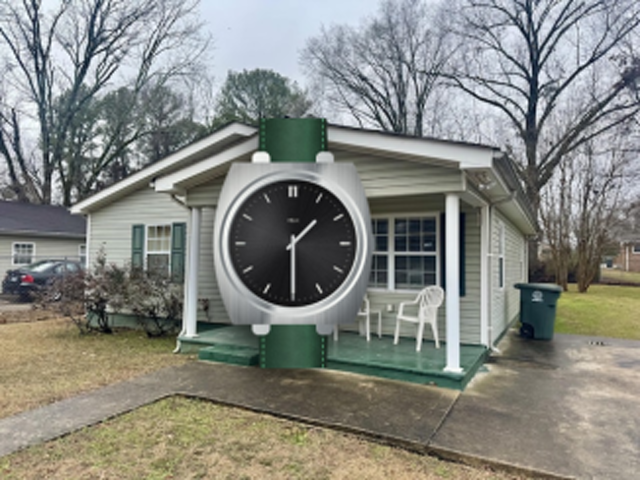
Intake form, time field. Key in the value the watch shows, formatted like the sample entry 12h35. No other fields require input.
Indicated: 1h30
